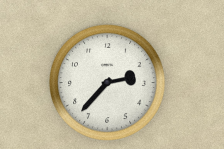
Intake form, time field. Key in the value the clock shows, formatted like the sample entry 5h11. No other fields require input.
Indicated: 2h37
